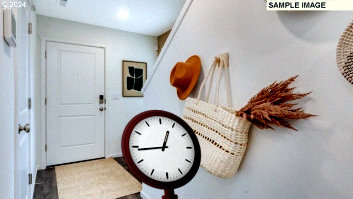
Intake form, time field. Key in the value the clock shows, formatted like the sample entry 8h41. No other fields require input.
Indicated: 12h44
